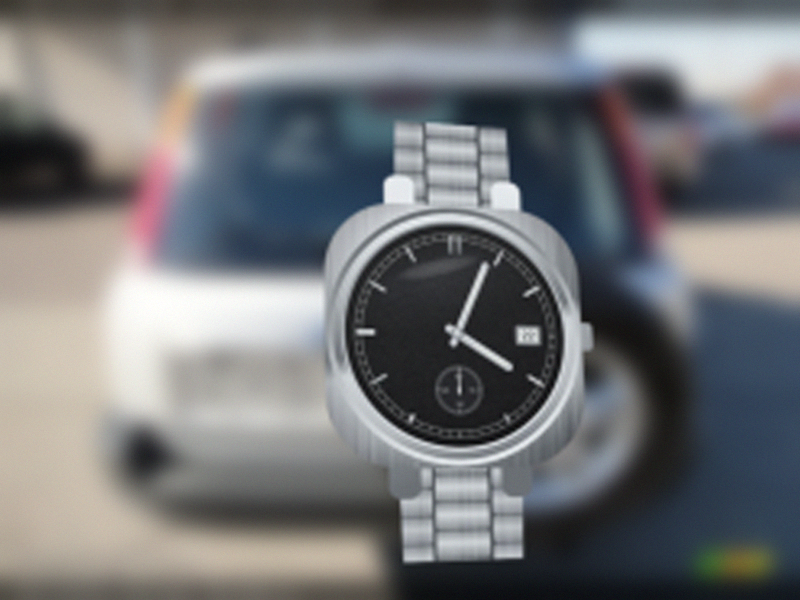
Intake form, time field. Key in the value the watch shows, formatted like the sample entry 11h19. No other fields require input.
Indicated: 4h04
